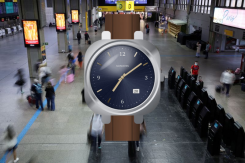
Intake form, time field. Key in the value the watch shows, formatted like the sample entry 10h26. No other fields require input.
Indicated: 7h09
